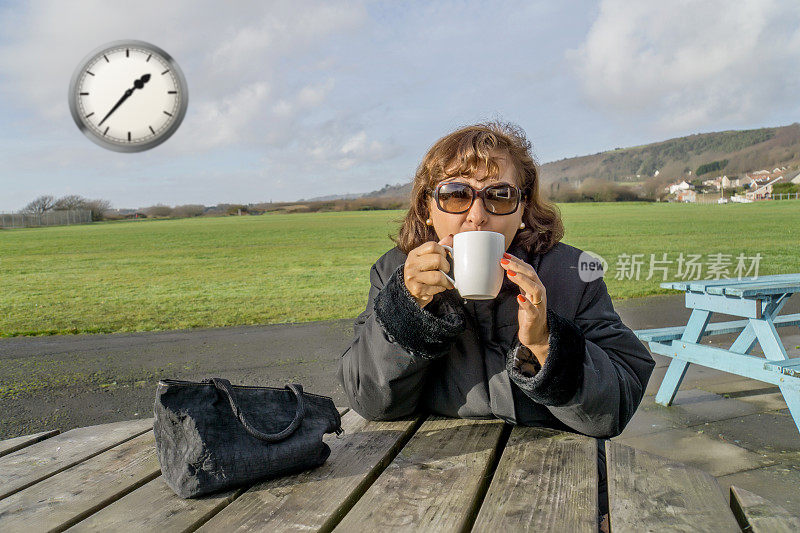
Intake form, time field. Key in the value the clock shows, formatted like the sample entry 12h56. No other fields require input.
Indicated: 1h37
